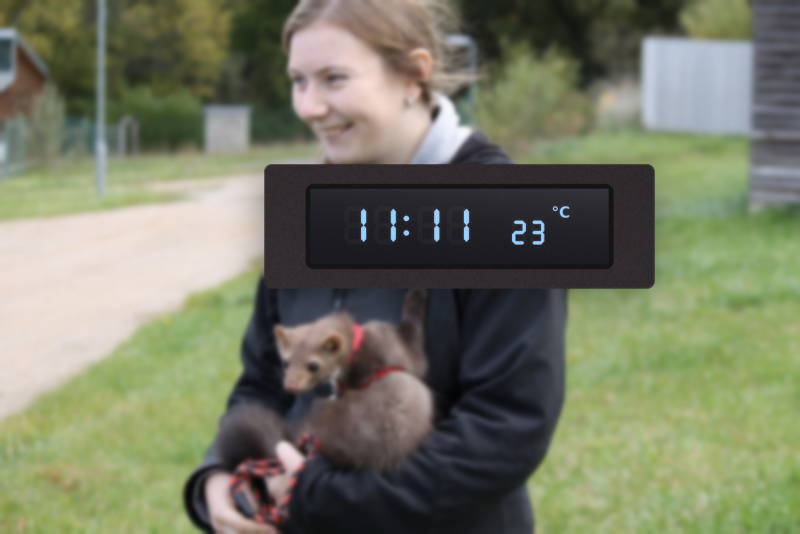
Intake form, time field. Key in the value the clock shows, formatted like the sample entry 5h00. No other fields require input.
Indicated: 11h11
